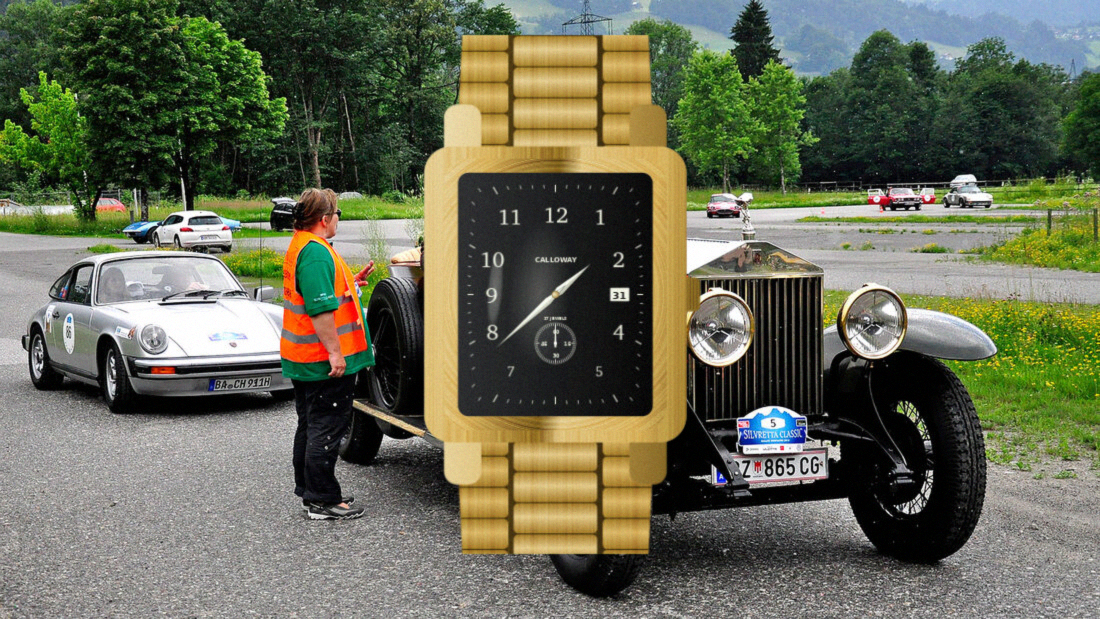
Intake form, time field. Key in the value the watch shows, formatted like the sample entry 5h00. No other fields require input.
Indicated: 1h38
